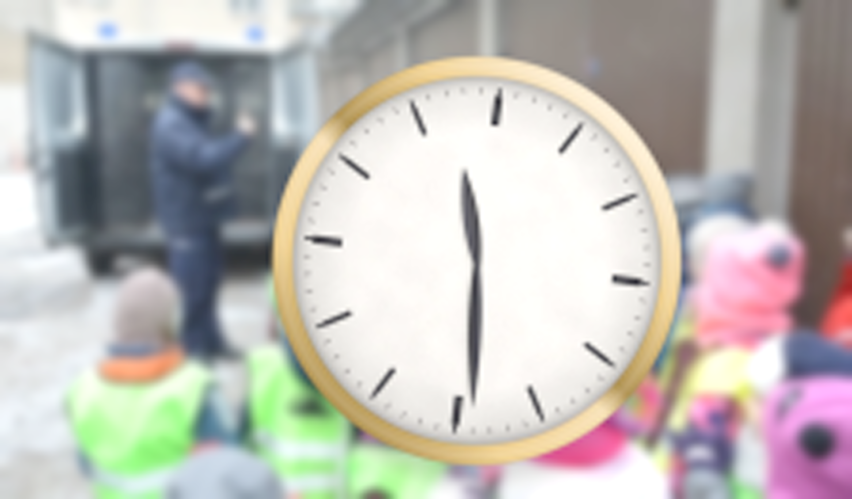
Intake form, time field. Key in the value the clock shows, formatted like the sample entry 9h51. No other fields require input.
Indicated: 11h29
